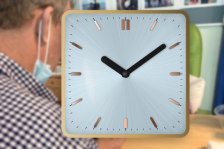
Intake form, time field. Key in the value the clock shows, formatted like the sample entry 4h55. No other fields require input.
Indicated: 10h09
